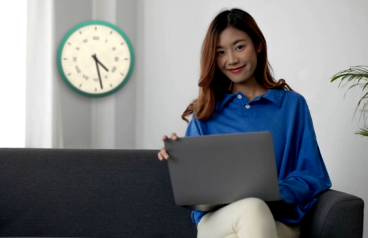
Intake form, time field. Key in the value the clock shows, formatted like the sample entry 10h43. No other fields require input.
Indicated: 4h28
